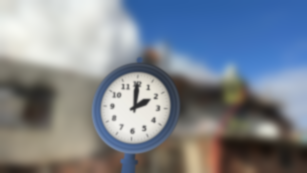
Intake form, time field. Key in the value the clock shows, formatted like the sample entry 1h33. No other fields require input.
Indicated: 2h00
